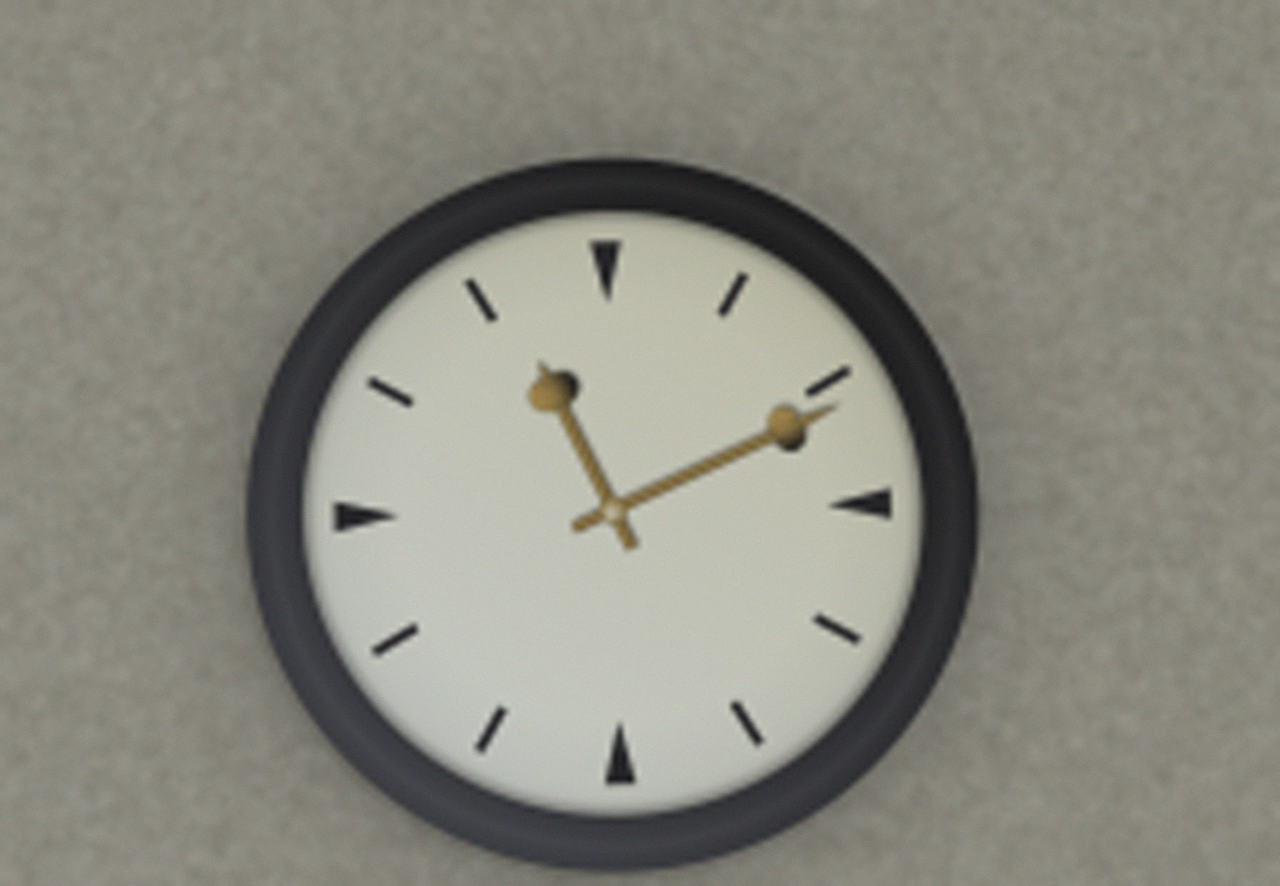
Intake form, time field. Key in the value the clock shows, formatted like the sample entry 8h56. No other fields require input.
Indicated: 11h11
